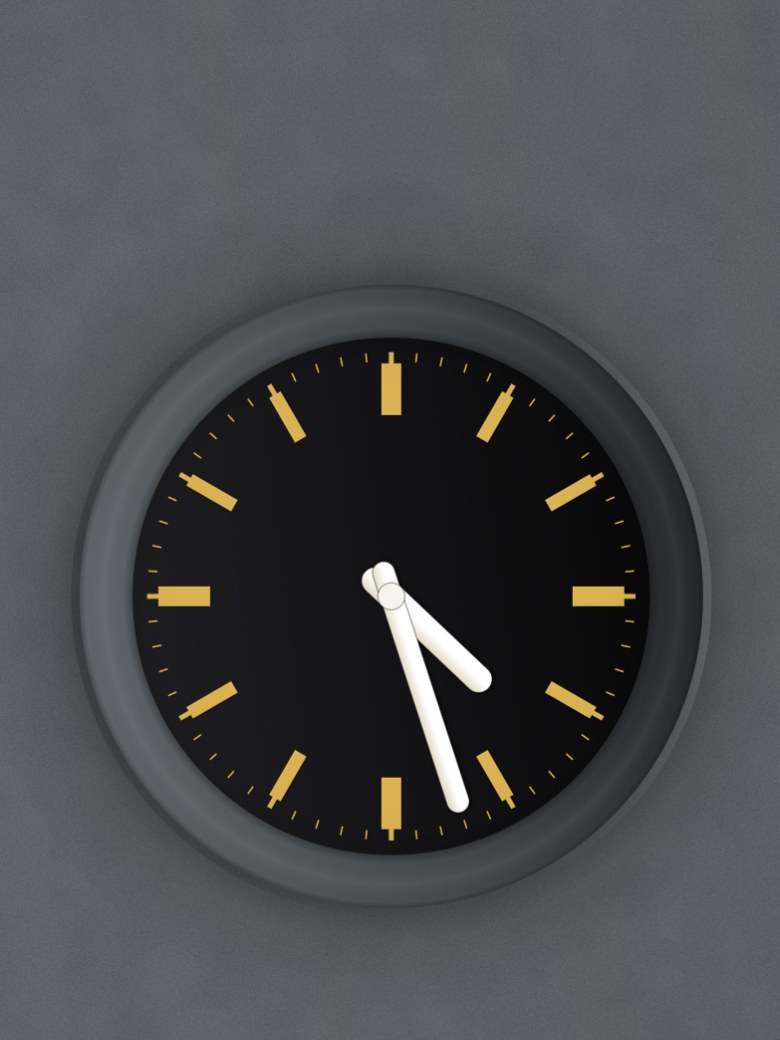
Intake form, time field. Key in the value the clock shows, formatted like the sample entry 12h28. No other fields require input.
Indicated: 4h27
